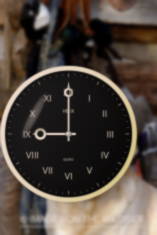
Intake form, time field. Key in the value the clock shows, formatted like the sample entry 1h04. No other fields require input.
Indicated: 9h00
